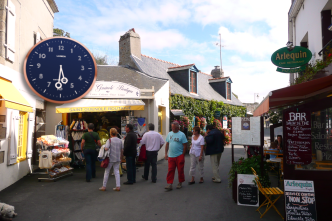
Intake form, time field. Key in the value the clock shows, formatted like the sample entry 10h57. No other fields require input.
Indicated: 5h31
